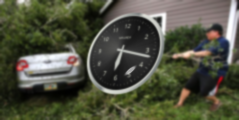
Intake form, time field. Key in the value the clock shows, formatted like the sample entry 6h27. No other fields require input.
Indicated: 6h17
